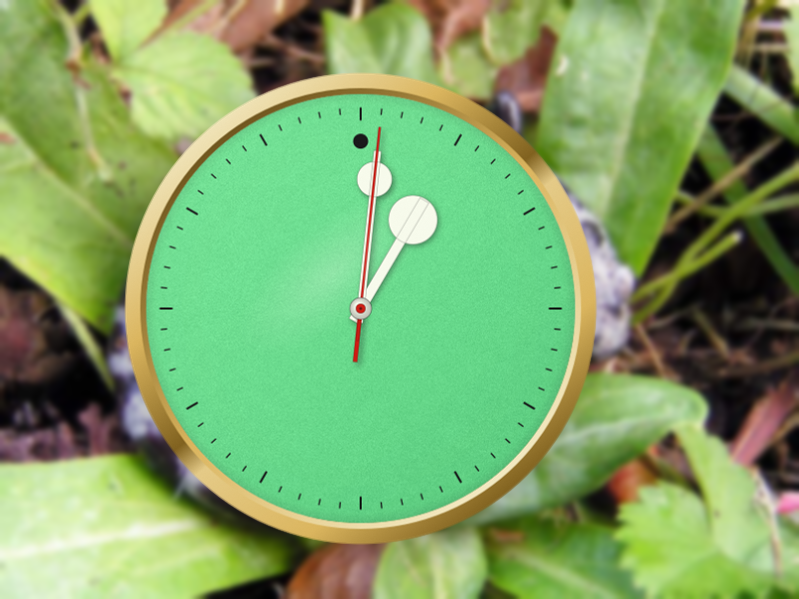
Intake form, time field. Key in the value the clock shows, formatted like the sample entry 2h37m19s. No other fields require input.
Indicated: 1h01m01s
